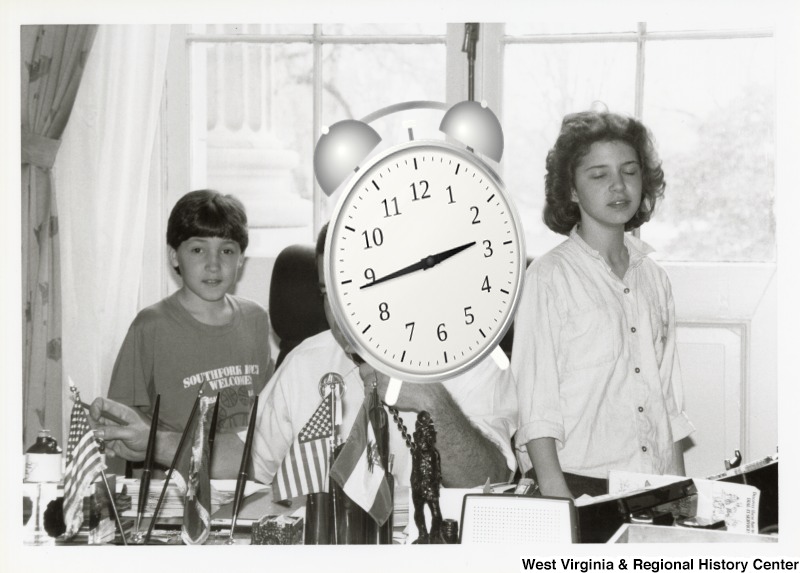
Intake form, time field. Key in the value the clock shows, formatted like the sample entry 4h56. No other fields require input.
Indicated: 2h44
